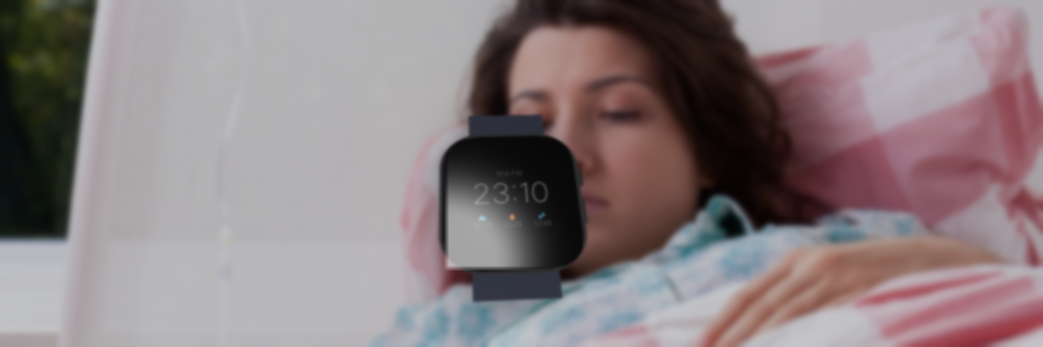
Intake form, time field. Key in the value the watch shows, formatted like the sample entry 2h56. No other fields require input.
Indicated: 23h10
